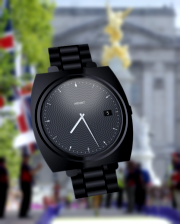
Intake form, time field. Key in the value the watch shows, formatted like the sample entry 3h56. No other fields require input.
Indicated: 7h27
